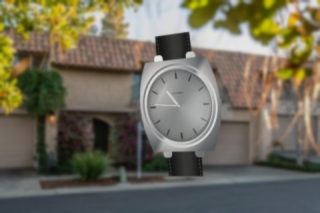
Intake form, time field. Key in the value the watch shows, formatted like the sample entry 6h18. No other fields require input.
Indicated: 10h46
